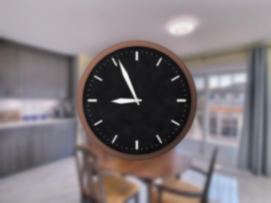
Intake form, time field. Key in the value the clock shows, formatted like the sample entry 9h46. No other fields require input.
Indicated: 8h56
